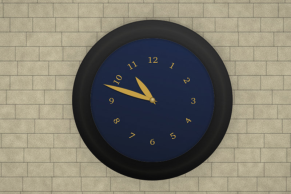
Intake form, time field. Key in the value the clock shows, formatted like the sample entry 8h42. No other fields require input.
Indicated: 10h48
